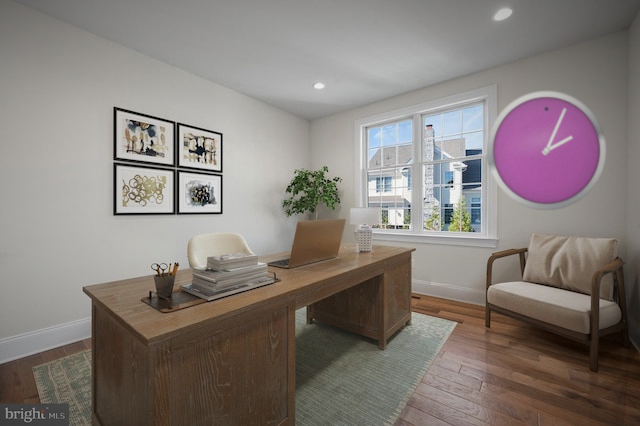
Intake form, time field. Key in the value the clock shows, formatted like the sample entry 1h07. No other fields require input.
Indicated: 2h04
